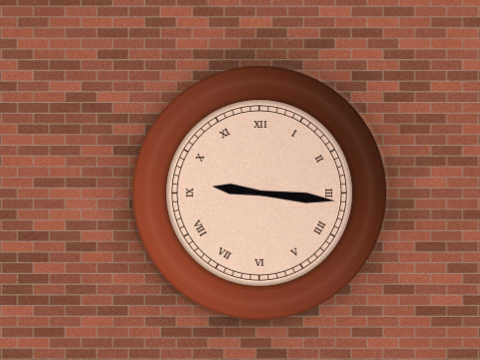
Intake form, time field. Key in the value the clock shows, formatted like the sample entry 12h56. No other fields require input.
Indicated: 9h16
